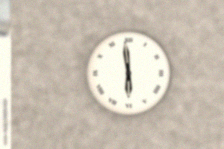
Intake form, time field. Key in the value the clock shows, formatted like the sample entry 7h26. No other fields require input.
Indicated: 5h59
